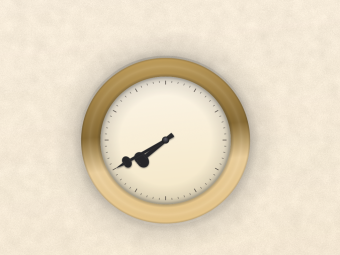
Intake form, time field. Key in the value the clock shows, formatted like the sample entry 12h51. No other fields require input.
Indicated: 7h40
